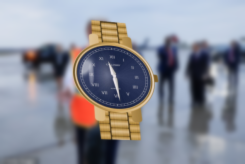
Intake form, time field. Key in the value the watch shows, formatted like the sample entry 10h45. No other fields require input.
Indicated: 11h29
